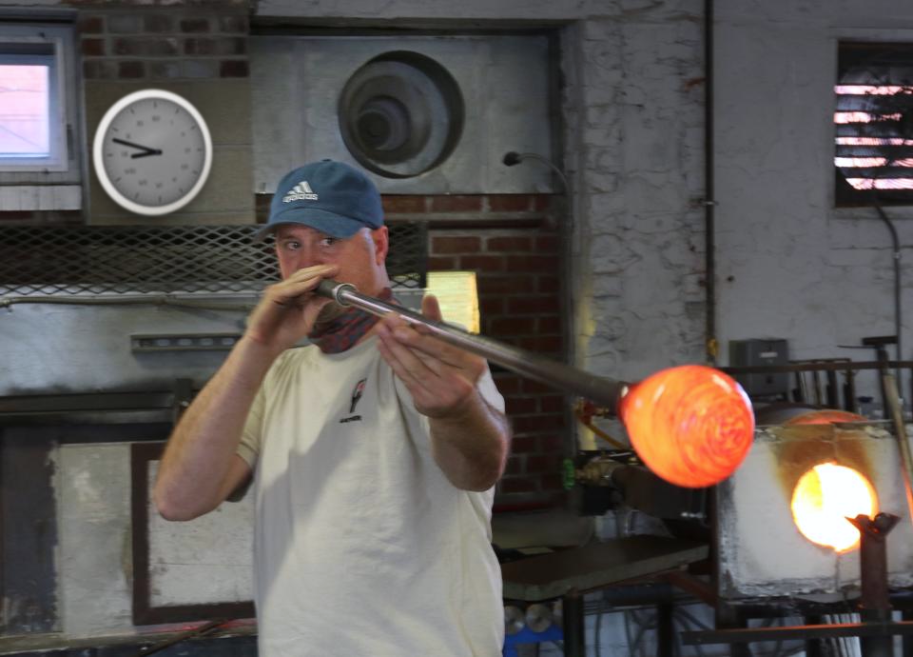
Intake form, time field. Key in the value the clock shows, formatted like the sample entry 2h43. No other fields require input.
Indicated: 8h48
